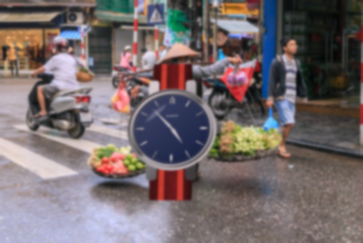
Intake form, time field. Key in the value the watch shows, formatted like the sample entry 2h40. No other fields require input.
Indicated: 4h53
